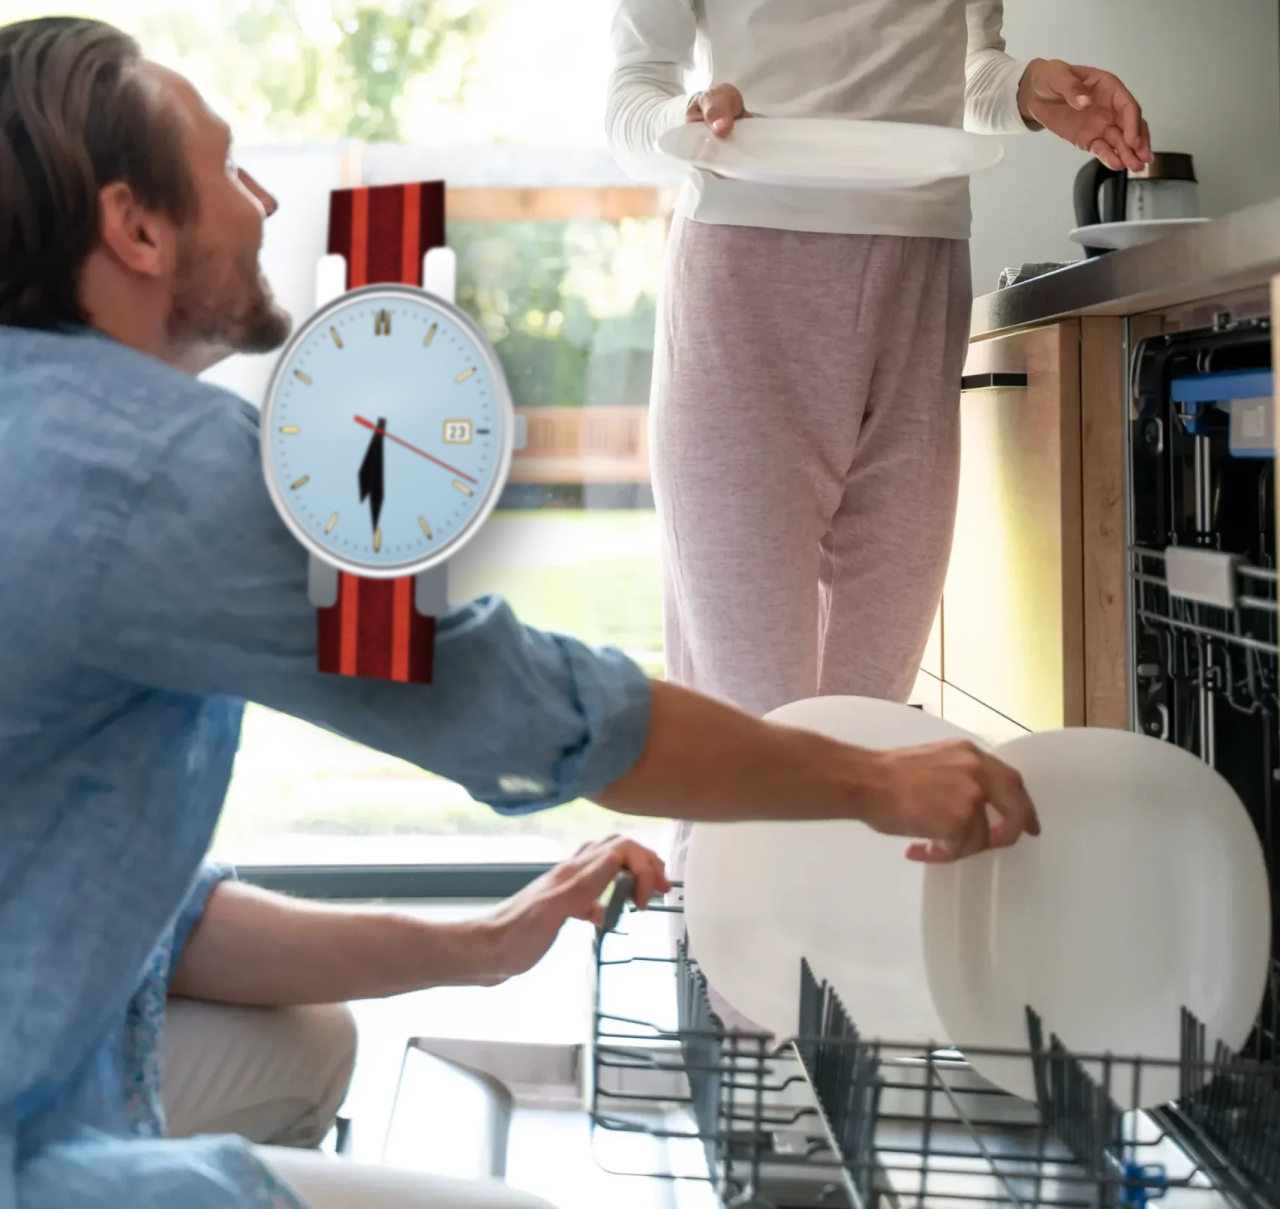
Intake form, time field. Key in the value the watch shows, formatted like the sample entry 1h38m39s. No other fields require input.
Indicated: 6h30m19s
